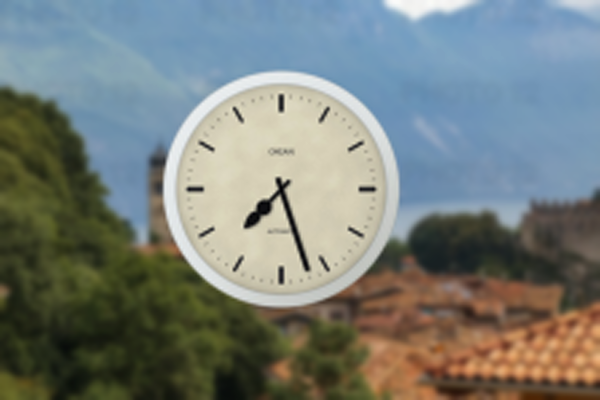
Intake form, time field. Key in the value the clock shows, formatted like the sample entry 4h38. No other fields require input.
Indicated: 7h27
